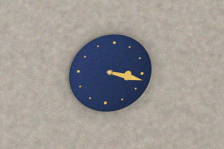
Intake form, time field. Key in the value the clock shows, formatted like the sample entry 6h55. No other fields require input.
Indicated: 3h17
